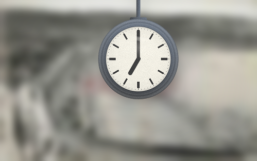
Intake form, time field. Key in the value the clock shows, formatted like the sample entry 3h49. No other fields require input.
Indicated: 7h00
